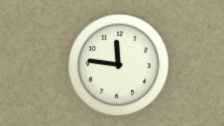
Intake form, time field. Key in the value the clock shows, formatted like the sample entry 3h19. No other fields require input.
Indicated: 11h46
